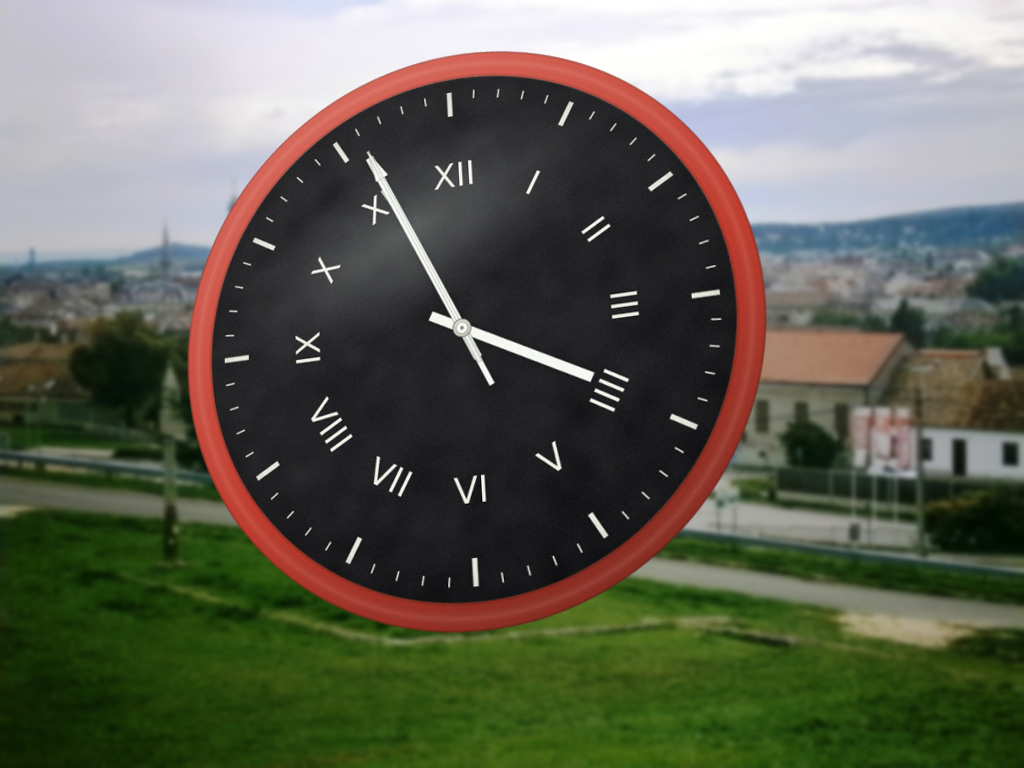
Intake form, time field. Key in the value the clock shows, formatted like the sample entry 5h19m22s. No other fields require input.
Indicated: 3h55m56s
